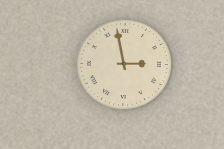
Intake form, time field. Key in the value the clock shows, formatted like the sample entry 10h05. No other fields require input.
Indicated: 2h58
